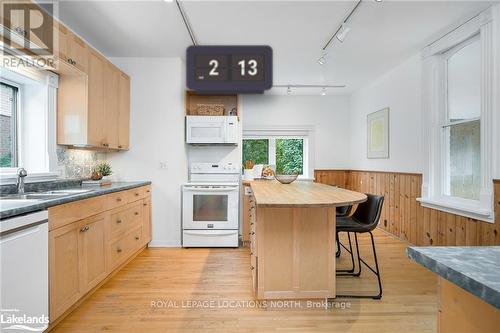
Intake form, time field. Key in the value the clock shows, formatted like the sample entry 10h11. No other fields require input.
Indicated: 2h13
